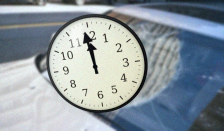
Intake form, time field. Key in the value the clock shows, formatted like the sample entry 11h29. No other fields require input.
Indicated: 11h59
